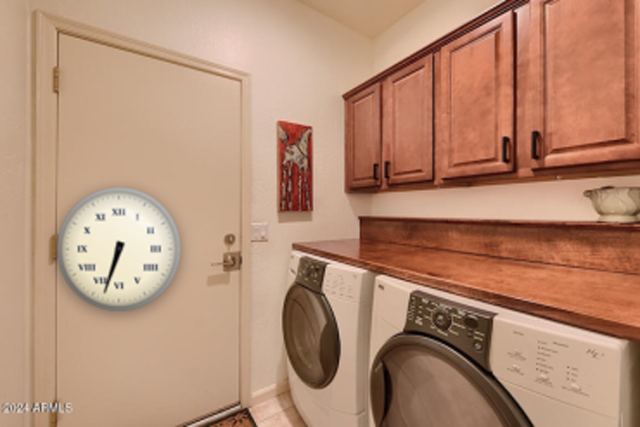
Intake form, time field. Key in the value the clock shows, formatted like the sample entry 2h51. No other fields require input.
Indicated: 6h33
